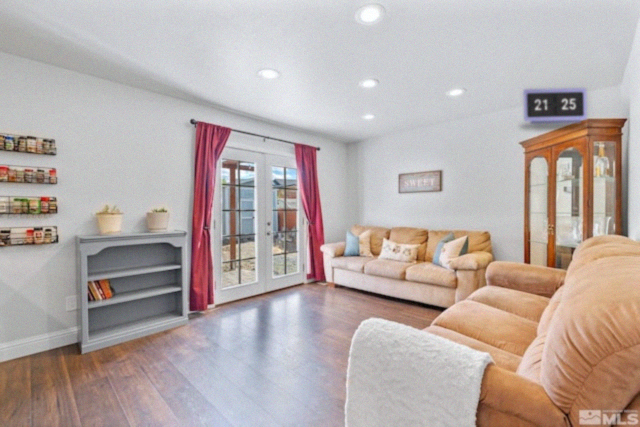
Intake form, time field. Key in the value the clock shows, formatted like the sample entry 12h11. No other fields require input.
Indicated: 21h25
